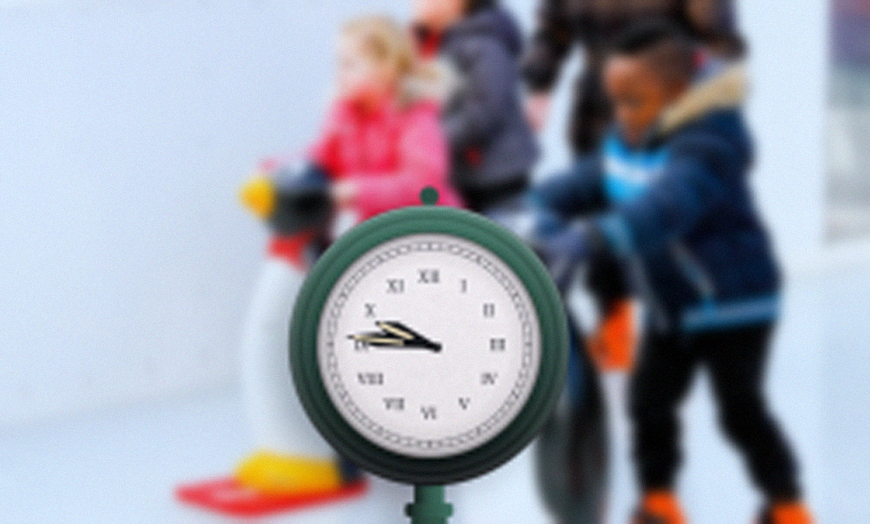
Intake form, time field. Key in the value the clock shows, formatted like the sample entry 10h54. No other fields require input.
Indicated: 9h46
